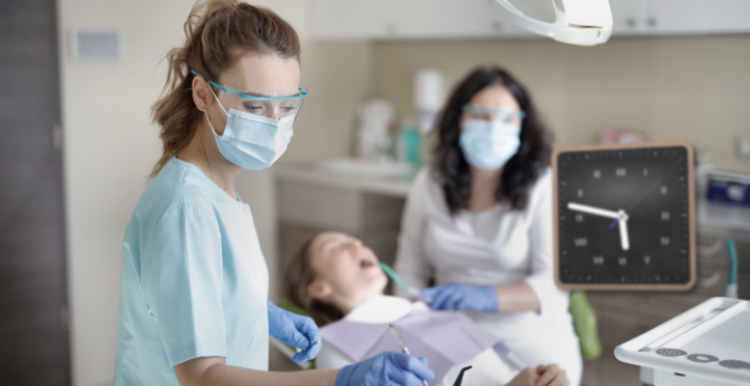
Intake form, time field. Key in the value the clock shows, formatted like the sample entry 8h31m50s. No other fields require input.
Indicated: 5h47m08s
